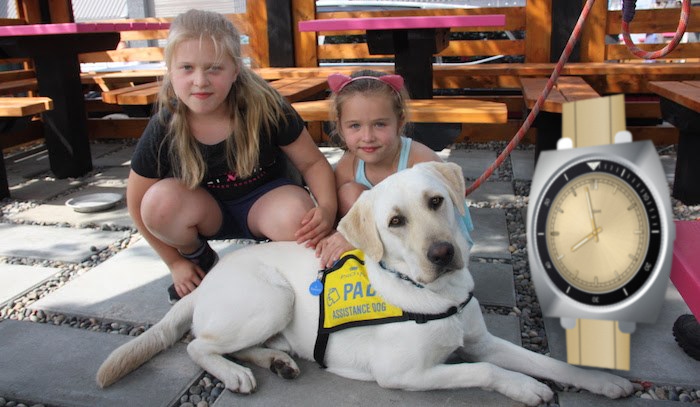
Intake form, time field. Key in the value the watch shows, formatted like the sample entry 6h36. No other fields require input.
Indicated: 7h58
